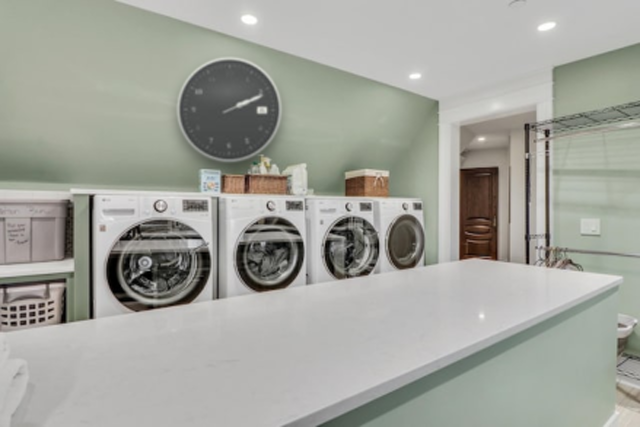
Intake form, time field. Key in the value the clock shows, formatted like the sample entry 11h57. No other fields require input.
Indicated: 2h11
